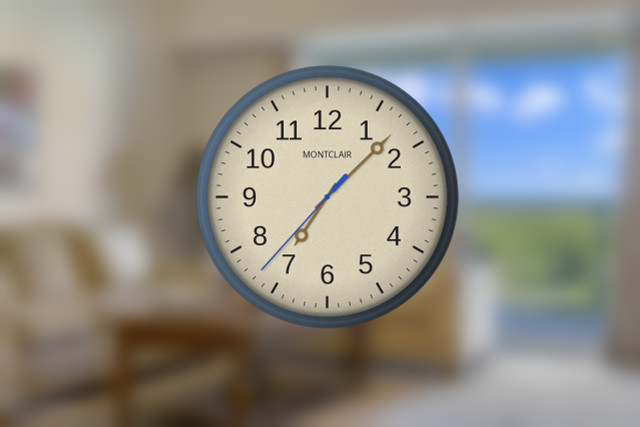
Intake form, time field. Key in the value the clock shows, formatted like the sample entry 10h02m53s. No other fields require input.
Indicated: 7h07m37s
